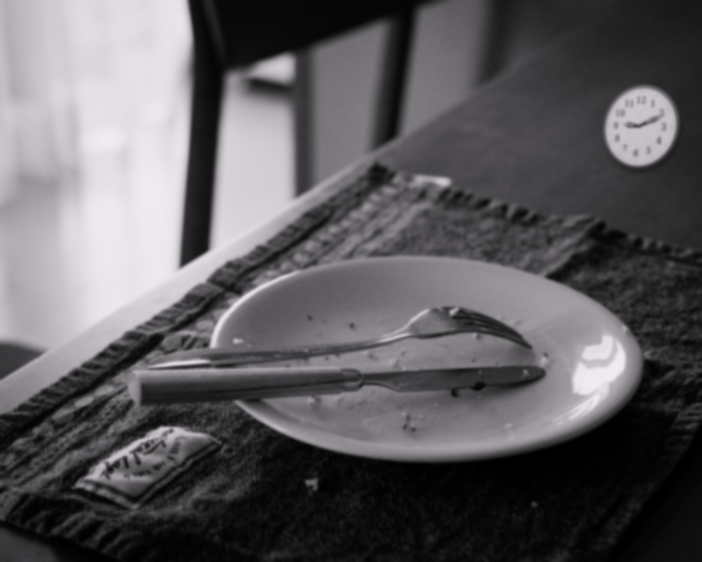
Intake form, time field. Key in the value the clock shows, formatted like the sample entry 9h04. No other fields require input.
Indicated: 9h11
